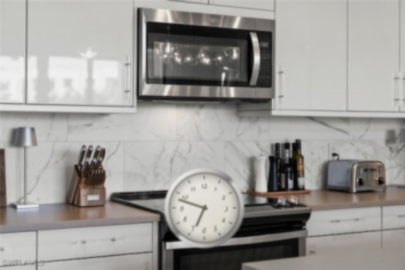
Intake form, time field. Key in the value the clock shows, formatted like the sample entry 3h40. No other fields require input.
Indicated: 6h48
